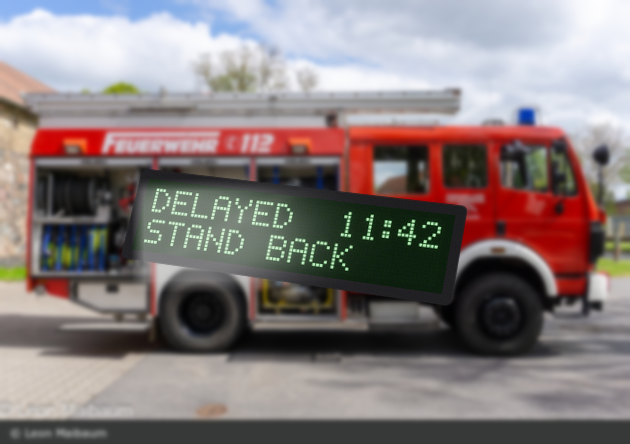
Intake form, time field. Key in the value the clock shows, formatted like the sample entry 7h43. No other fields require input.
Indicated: 11h42
